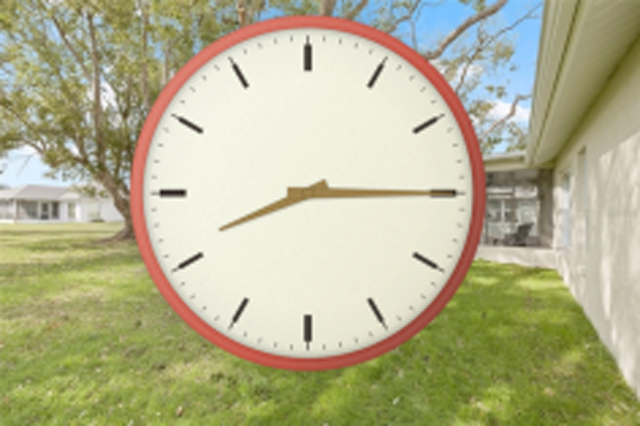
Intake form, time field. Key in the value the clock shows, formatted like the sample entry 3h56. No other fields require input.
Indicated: 8h15
